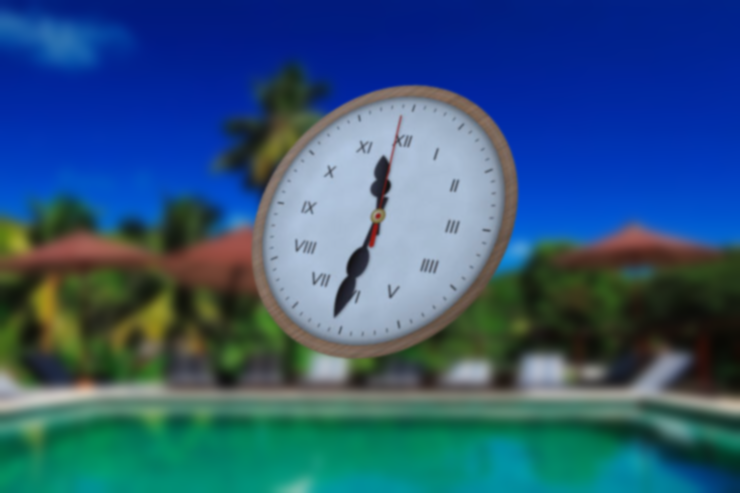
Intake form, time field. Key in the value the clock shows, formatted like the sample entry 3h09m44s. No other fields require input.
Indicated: 11h30m59s
